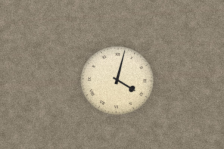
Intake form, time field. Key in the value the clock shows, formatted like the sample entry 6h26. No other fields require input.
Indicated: 4h02
